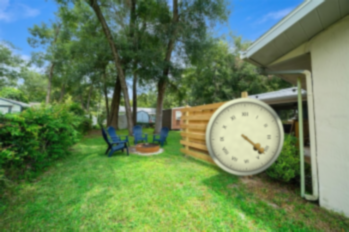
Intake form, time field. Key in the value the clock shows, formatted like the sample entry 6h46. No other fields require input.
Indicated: 4h22
